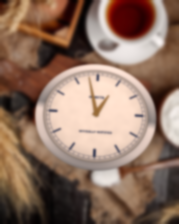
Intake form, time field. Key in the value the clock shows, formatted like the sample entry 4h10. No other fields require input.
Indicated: 12h58
